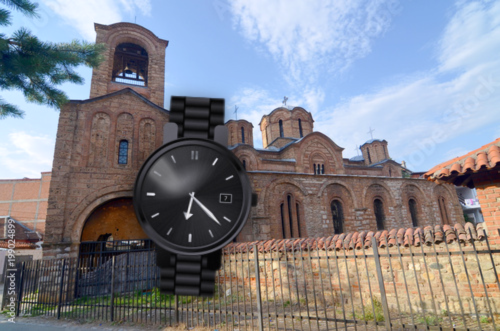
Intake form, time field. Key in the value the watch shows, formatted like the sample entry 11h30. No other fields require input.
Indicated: 6h22
